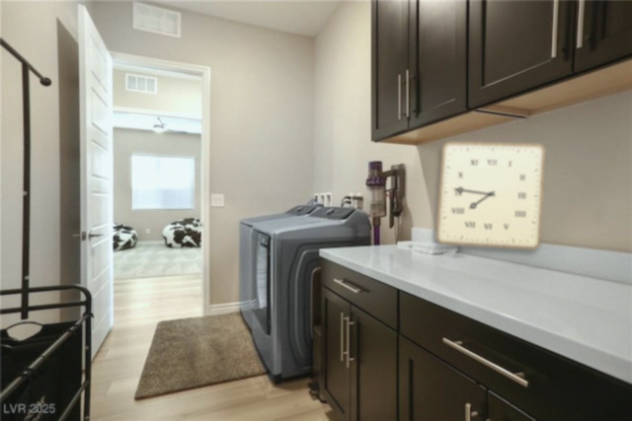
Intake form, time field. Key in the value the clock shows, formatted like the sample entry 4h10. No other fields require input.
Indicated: 7h46
